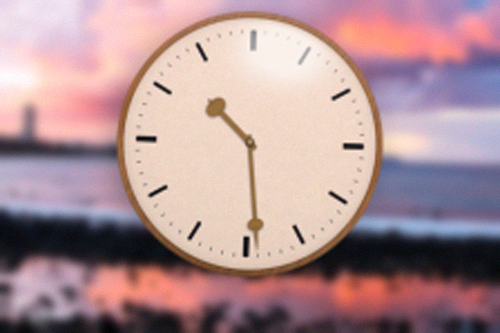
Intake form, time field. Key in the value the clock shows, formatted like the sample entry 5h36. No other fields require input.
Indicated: 10h29
